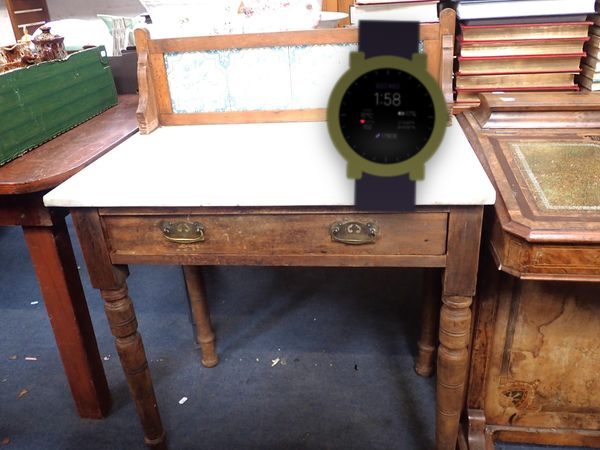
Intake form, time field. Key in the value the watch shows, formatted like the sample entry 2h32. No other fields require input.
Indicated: 1h58
